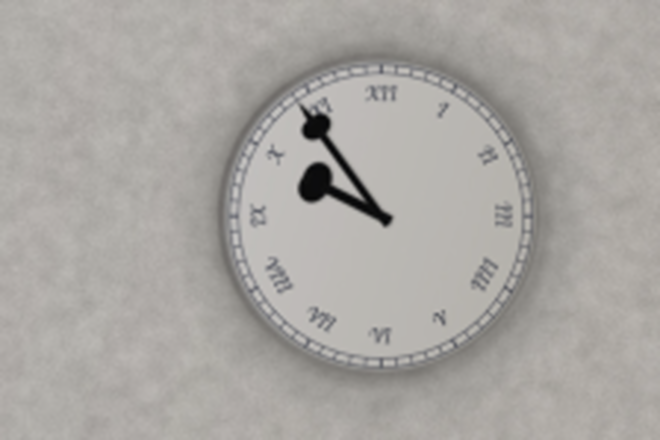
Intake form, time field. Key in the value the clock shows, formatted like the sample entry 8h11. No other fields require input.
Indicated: 9h54
